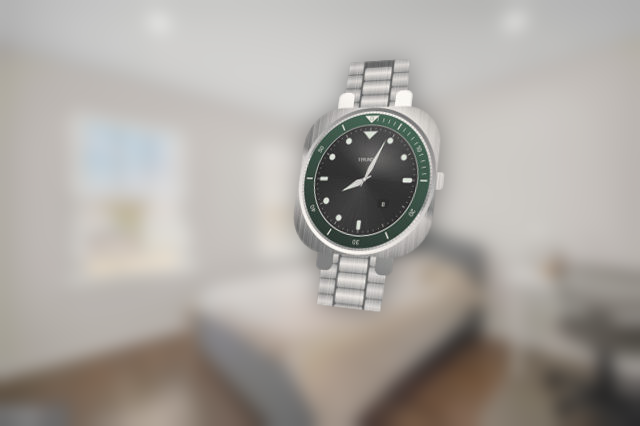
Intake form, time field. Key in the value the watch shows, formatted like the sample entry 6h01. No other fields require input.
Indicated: 8h04
